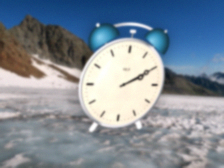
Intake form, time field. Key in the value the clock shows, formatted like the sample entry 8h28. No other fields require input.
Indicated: 2h10
